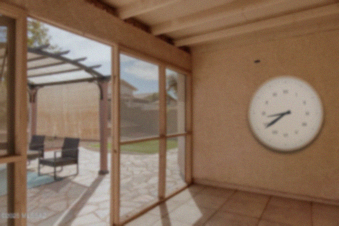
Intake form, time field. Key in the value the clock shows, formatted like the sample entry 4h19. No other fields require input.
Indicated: 8h39
